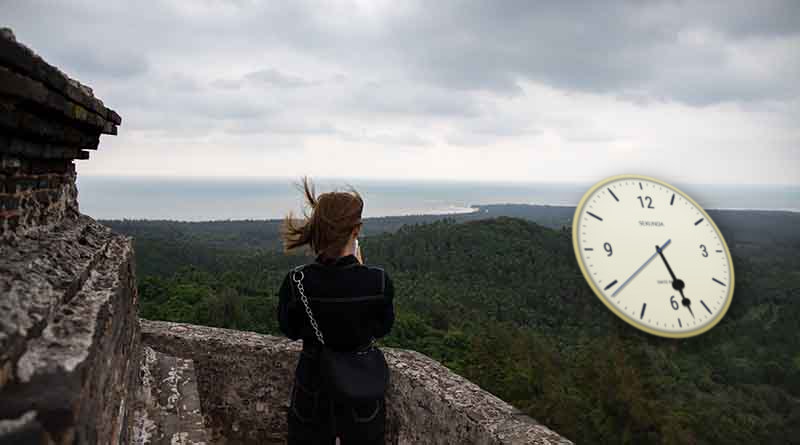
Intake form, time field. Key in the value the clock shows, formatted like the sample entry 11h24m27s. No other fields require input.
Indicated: 5h27m39s
